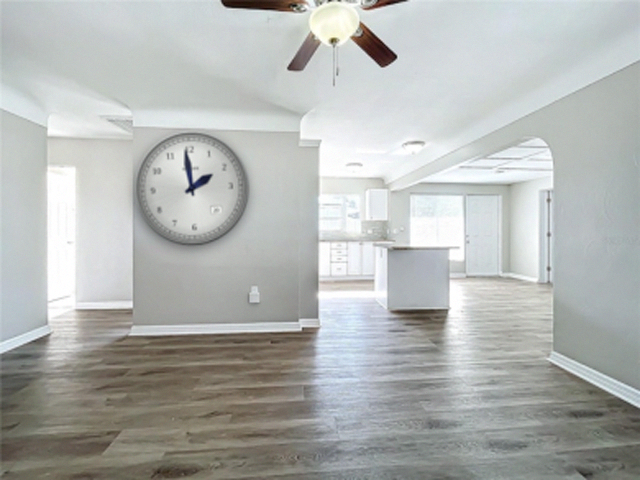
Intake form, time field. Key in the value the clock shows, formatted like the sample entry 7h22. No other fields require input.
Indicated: 1h59
